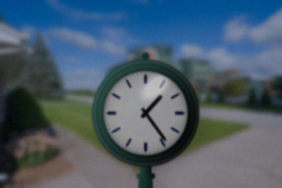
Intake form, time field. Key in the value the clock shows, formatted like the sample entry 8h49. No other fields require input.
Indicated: 1h24
